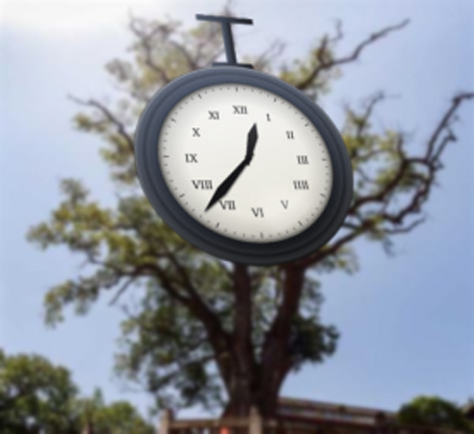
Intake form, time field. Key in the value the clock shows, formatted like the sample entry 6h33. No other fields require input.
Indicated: 12h37
